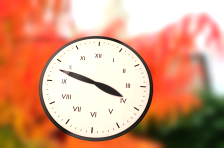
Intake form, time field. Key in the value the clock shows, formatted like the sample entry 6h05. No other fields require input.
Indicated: 3h48
